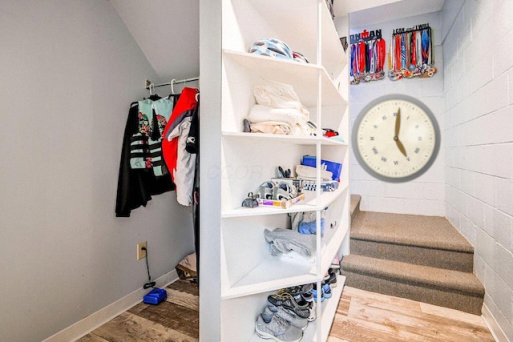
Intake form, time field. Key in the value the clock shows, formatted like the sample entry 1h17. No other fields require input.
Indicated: 5h01
